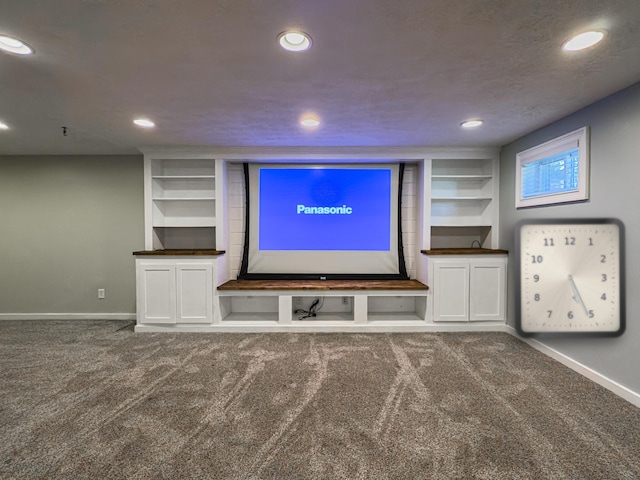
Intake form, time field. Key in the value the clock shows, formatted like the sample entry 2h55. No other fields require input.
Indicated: 5h26
